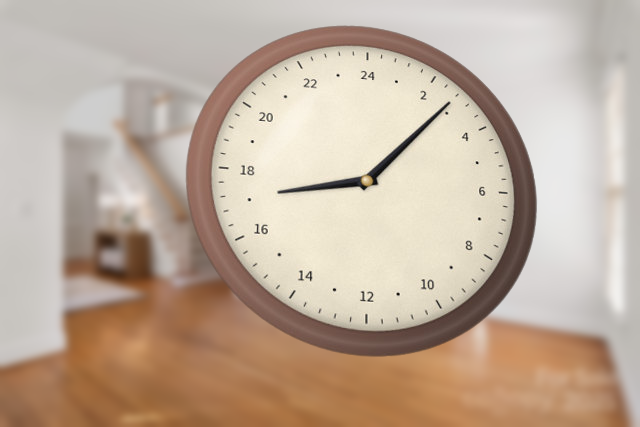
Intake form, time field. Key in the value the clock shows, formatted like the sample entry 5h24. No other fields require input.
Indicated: 17h07
